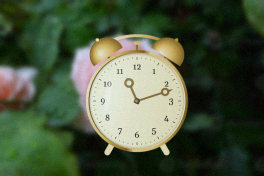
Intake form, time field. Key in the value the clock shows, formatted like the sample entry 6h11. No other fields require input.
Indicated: 11h12
